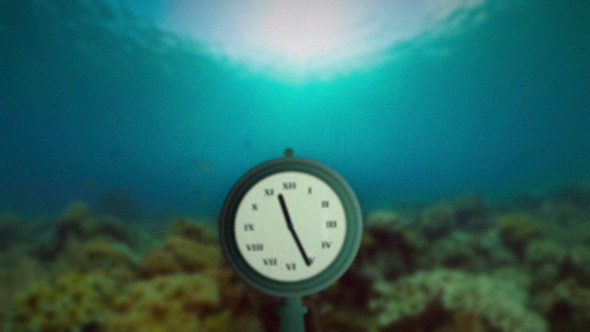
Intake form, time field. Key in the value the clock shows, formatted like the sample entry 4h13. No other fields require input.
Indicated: 11h26
